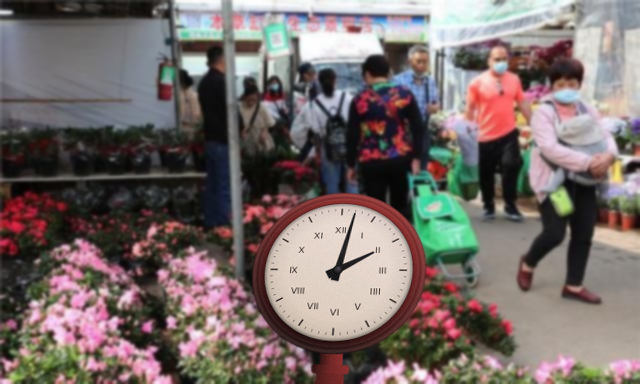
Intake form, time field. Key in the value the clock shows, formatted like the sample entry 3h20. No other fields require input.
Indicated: 2h02
